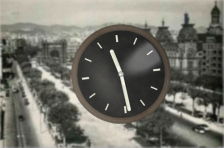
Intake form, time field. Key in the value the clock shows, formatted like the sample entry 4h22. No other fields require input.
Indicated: 11h29
